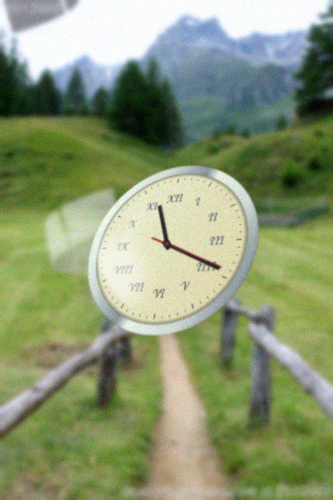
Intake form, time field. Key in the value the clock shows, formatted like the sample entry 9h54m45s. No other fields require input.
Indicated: 11h19m19s
